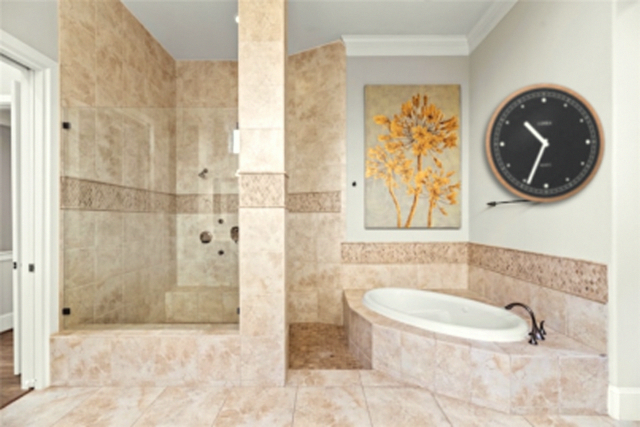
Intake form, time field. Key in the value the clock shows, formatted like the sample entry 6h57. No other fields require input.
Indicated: 10h34
